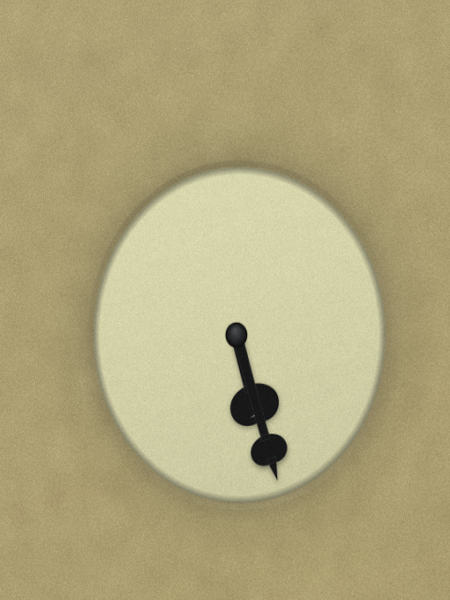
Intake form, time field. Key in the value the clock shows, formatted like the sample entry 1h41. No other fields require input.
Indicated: 5h27
